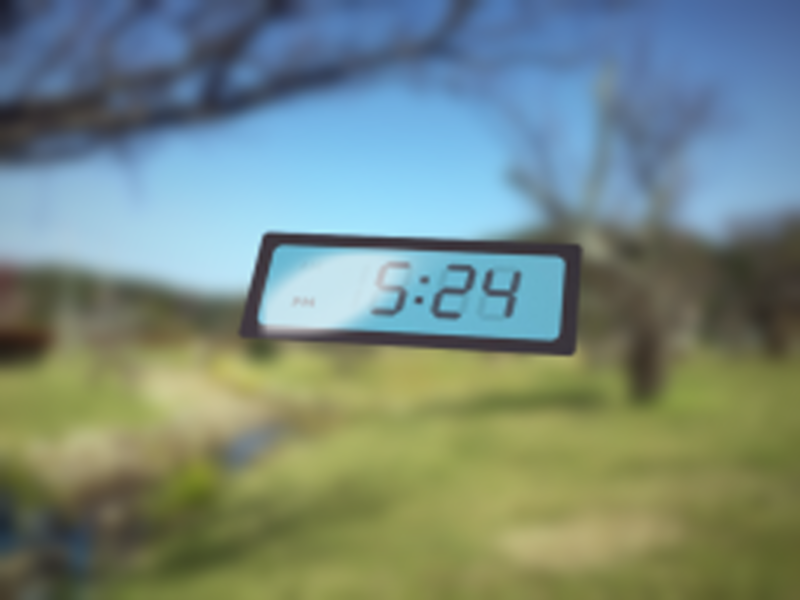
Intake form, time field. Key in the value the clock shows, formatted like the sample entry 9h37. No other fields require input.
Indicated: 5h24
